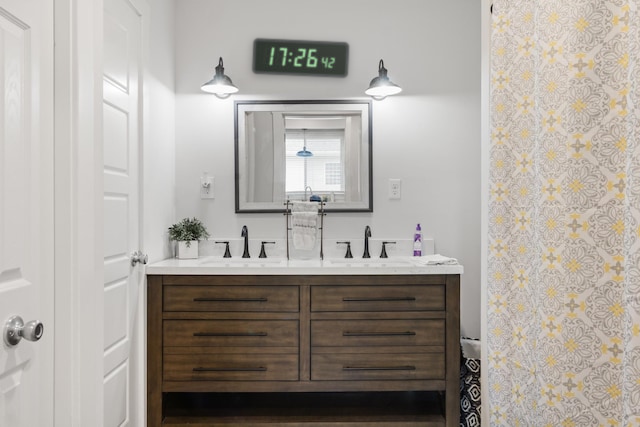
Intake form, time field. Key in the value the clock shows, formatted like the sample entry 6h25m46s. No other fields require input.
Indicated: 17h26m42s
